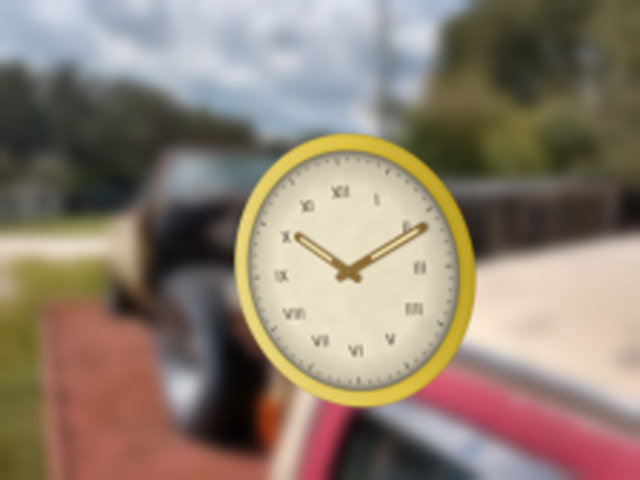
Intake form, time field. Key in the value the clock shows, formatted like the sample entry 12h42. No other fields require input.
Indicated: 10h11
